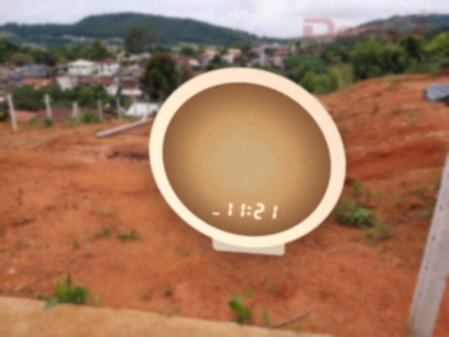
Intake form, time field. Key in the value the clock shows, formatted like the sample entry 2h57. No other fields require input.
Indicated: 11h21
